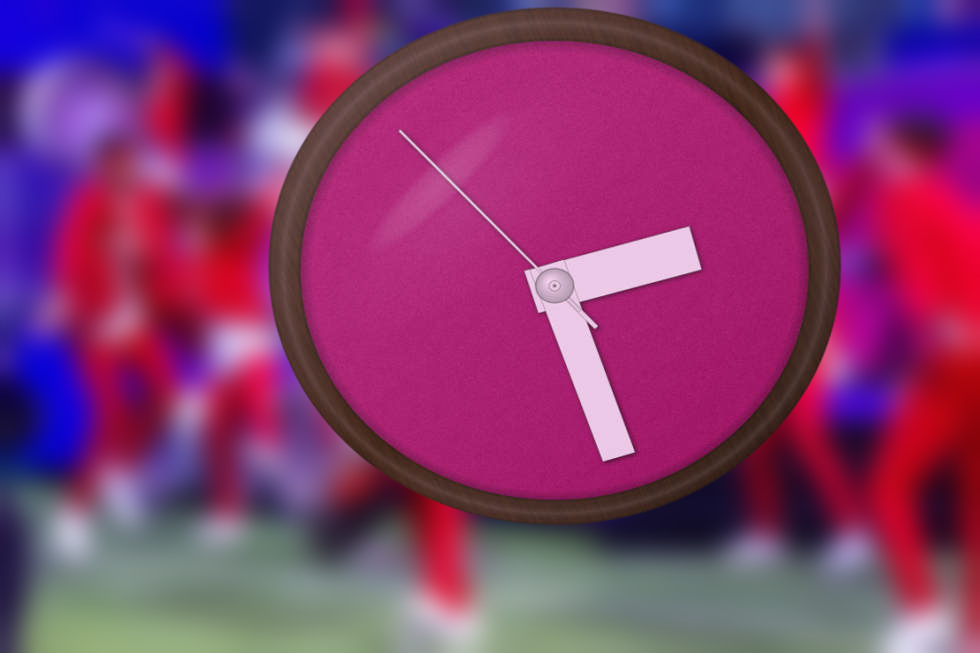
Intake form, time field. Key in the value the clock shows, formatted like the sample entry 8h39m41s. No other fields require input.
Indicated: 2h26m53s
